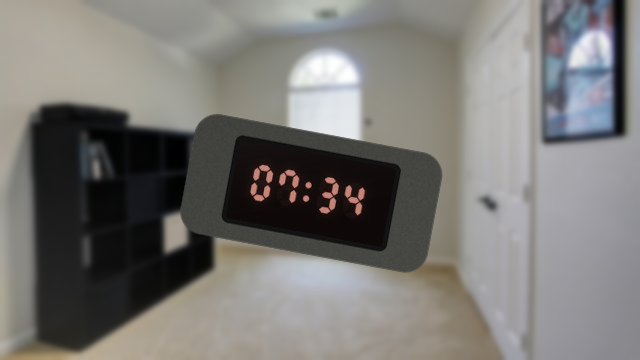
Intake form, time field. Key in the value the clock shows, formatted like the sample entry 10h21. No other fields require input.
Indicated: 7h34
